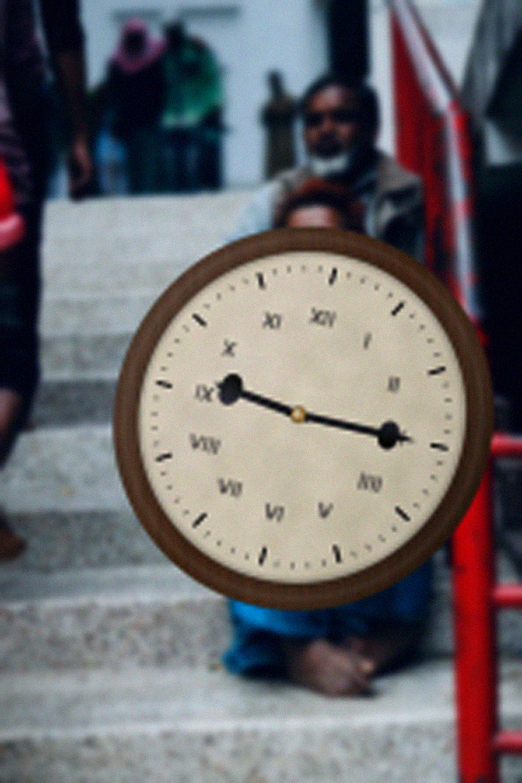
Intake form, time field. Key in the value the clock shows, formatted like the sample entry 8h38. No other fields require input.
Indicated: 9h15
